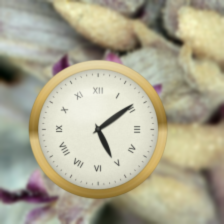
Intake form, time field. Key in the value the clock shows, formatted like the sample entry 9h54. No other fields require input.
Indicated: 5h09
